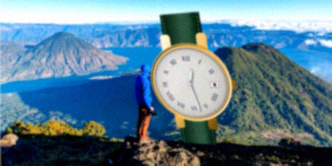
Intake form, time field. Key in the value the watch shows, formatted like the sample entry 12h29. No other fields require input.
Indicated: 12h28
